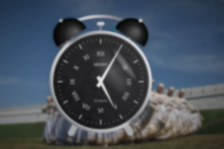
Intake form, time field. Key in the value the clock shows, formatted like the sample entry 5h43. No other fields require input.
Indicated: 5h05
